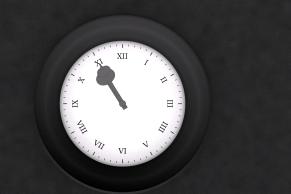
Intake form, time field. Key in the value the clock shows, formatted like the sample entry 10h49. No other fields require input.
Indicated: 10h55
